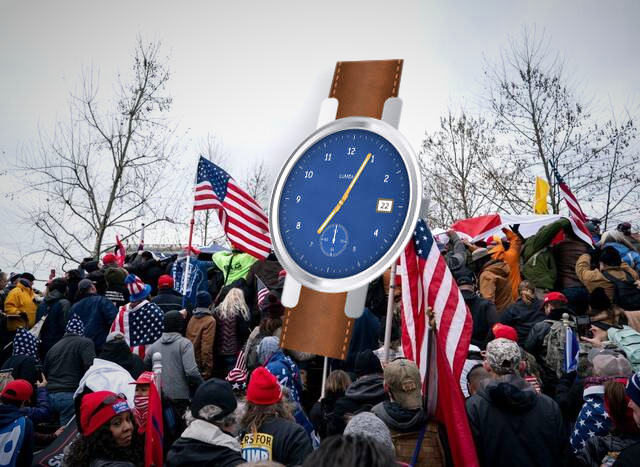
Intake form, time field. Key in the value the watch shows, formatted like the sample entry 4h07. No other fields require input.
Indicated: 7h04
